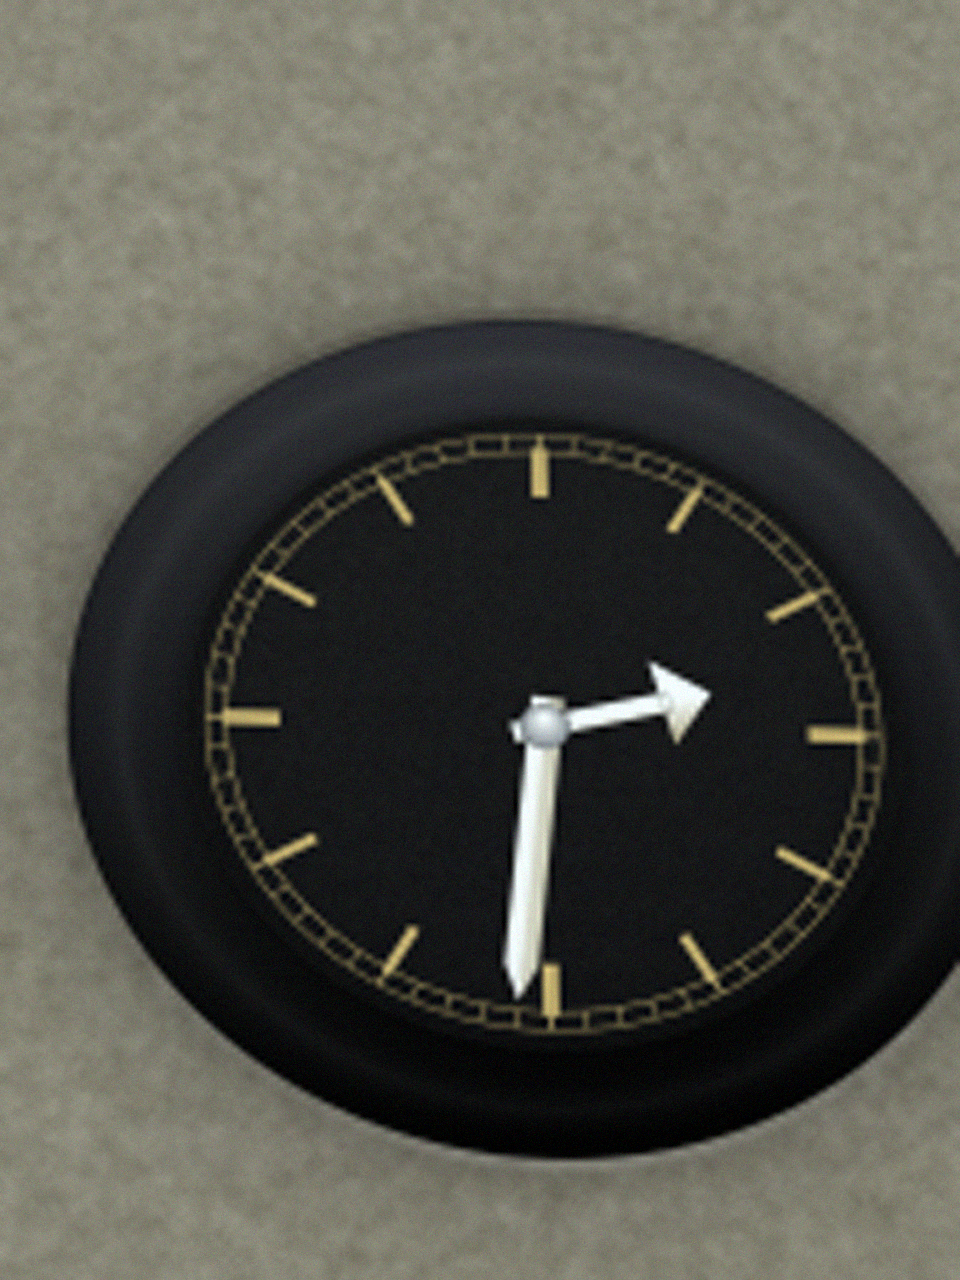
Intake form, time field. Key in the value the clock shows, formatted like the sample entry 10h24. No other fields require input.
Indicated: 2h31
